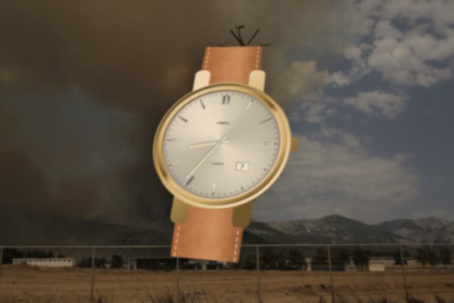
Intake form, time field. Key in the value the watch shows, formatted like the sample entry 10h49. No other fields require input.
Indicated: 8h36
